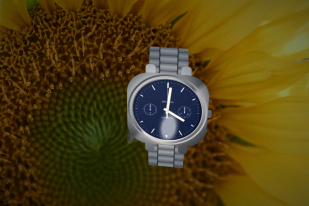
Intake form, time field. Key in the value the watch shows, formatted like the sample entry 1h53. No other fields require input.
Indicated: 4h01
